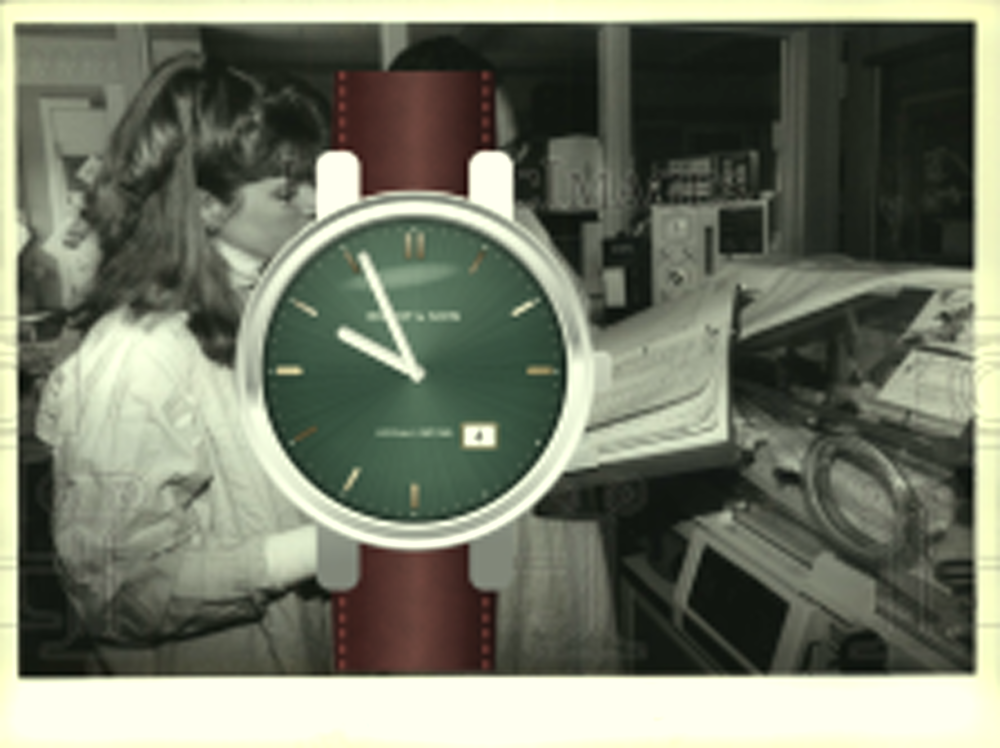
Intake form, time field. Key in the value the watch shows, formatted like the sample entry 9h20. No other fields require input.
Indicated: 9h56
